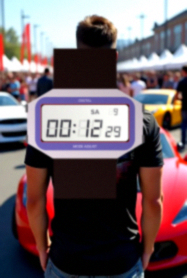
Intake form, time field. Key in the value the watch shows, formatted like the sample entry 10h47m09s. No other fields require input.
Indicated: 0h12m29s
